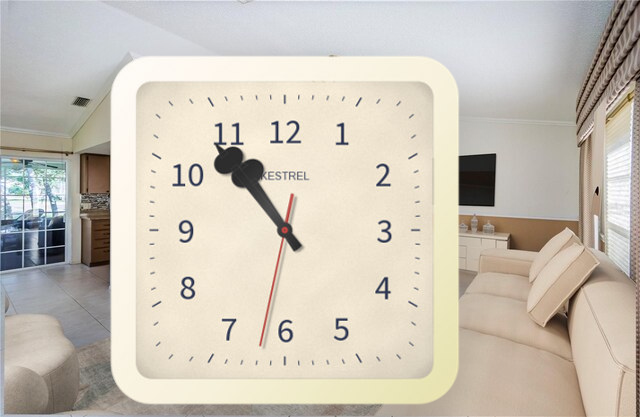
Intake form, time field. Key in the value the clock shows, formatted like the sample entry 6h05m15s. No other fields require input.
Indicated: 10h53m32s
